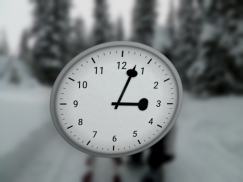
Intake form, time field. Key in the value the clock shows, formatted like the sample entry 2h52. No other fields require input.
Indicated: 3h03
